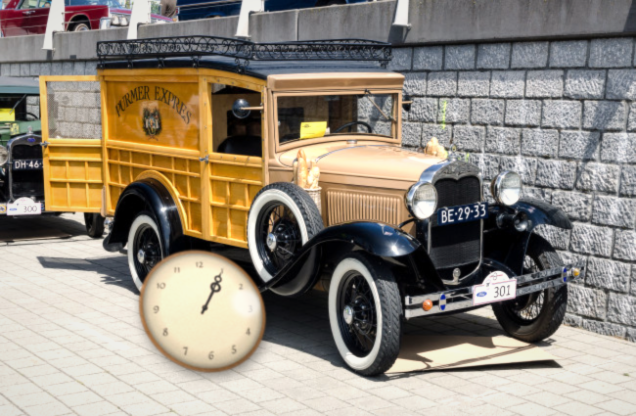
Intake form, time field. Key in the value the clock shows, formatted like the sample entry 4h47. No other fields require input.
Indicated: 1h05
